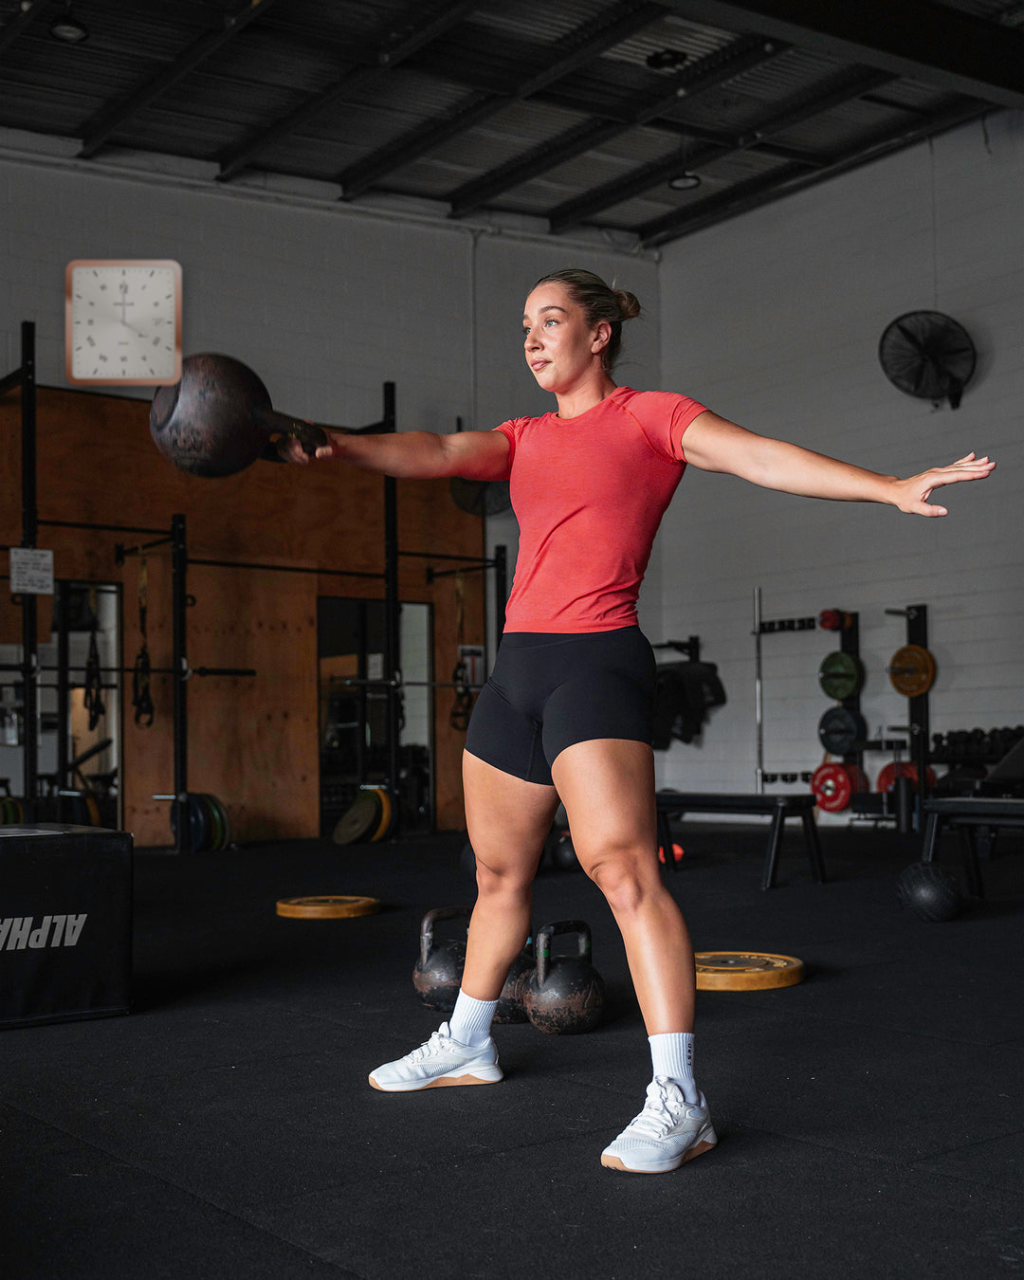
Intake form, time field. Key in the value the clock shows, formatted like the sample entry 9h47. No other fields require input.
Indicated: 4h00
